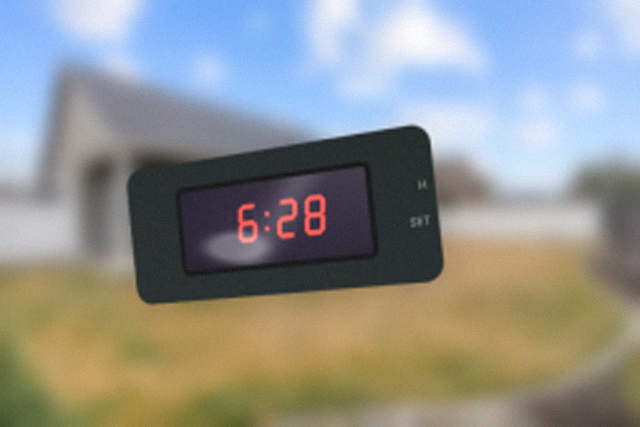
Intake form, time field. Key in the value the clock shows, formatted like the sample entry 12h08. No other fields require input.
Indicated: 6h28
